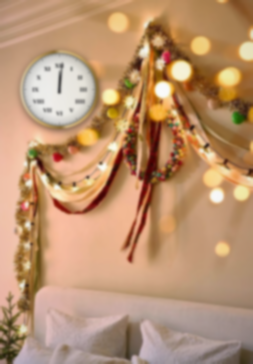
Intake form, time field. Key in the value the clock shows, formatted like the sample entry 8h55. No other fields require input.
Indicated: 12h01
